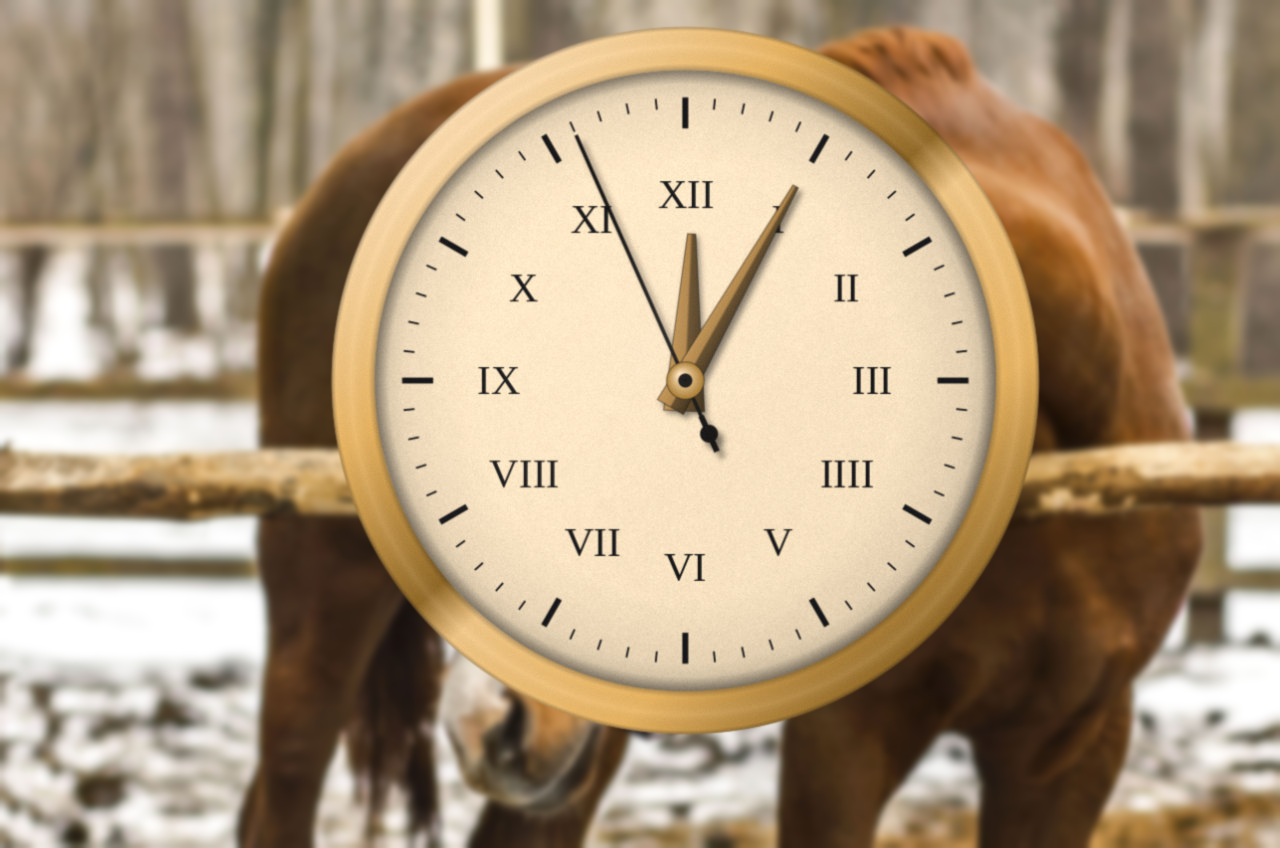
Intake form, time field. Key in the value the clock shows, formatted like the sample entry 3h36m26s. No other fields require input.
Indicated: 12h04m56s
